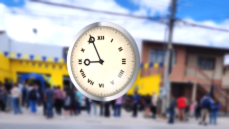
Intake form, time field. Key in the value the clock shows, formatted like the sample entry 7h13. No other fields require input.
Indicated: 8h56
